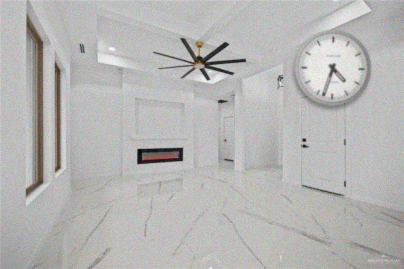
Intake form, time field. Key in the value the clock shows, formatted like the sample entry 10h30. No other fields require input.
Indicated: 4h33
